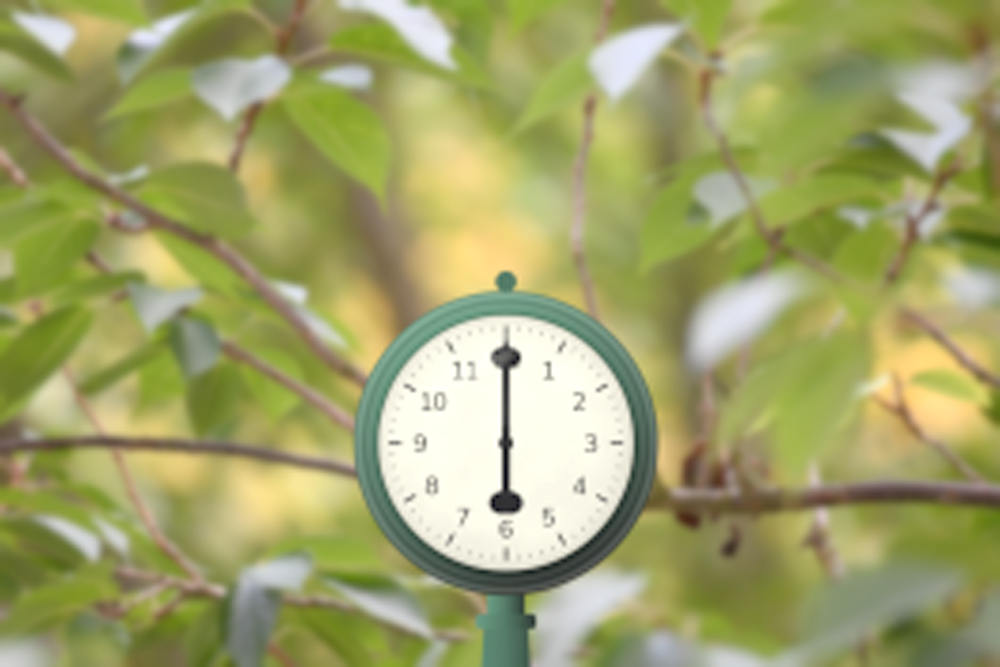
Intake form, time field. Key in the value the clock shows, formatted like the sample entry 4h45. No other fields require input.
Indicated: 6h00
